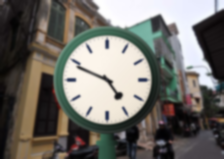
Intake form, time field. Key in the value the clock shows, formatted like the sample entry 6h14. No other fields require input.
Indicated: 4h49
